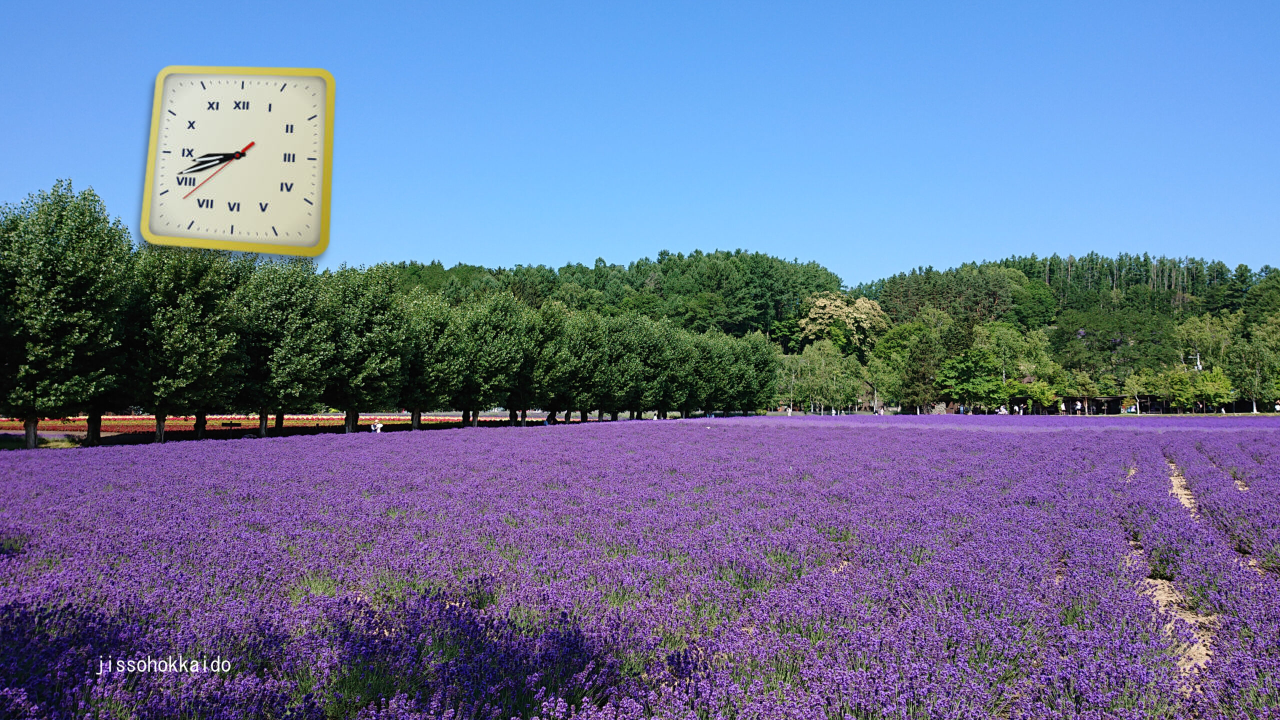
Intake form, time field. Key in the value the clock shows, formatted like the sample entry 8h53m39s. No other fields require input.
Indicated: 8h41m38s
